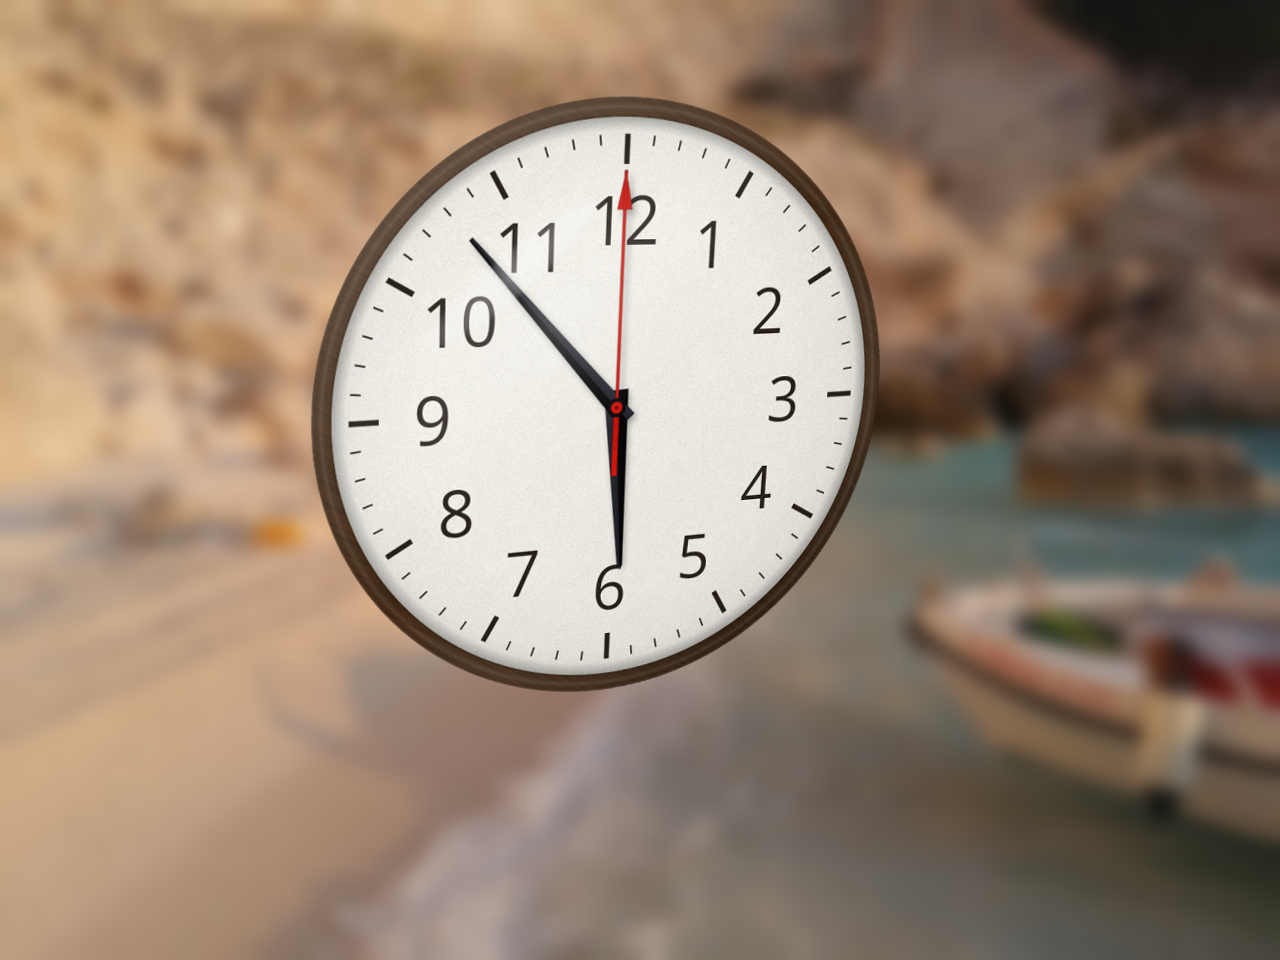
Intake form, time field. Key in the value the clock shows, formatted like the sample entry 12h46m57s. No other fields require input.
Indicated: 5h53m00s
